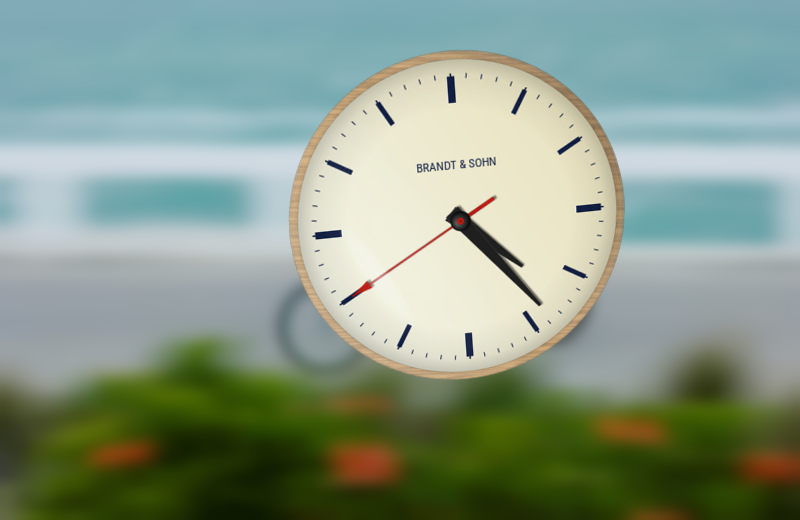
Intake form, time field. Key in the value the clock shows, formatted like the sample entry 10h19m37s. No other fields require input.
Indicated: 4h23m40s
